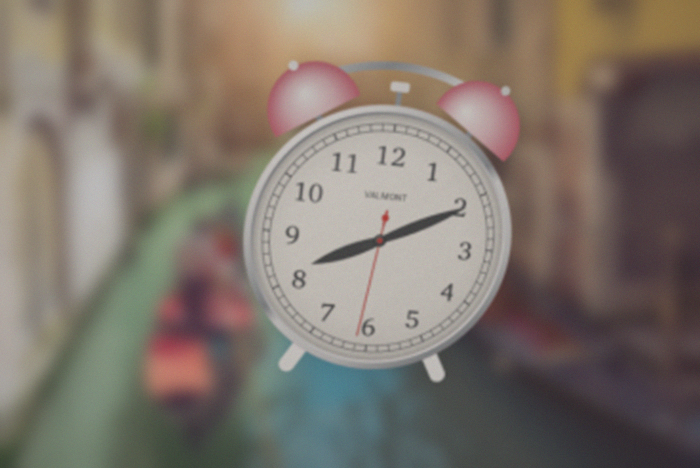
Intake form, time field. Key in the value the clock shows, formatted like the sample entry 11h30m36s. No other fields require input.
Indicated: 8h10m31s
